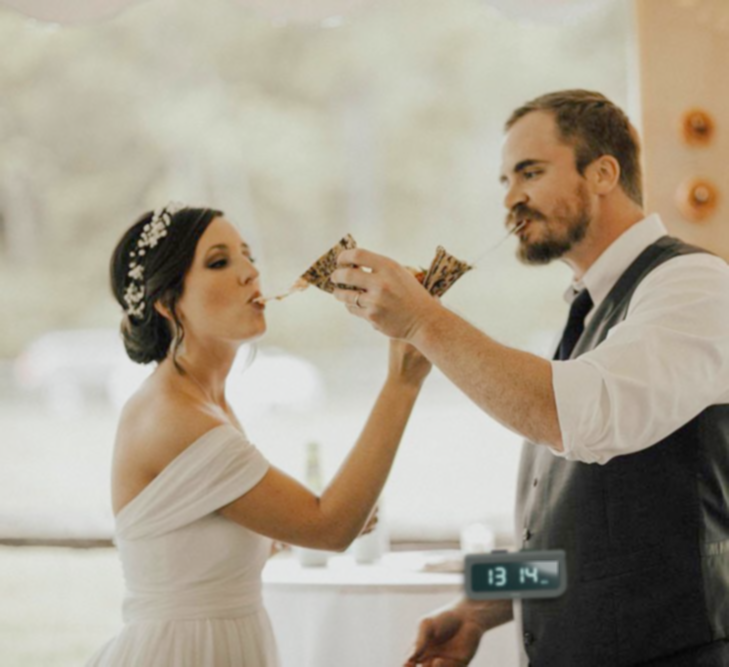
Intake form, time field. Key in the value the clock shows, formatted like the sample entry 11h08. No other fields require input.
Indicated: 13h14
